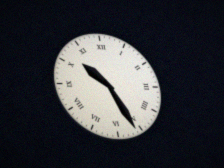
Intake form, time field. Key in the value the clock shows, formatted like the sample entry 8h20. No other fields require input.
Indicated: 10h26
